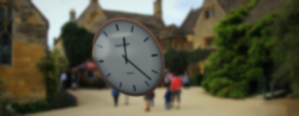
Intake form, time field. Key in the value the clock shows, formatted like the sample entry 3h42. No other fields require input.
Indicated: 12h23
